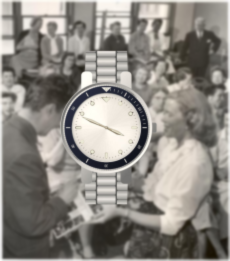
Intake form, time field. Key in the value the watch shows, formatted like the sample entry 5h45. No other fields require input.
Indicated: 3h49
